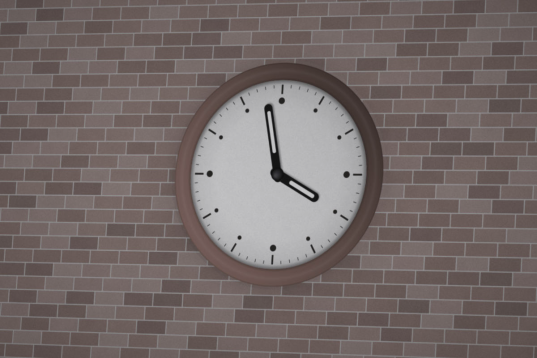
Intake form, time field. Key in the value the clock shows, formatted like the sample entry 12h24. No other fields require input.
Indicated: 3h58
